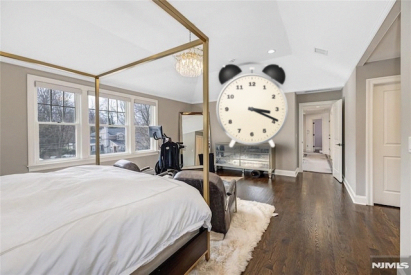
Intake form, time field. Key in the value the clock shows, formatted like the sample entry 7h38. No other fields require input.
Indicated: 3h19
